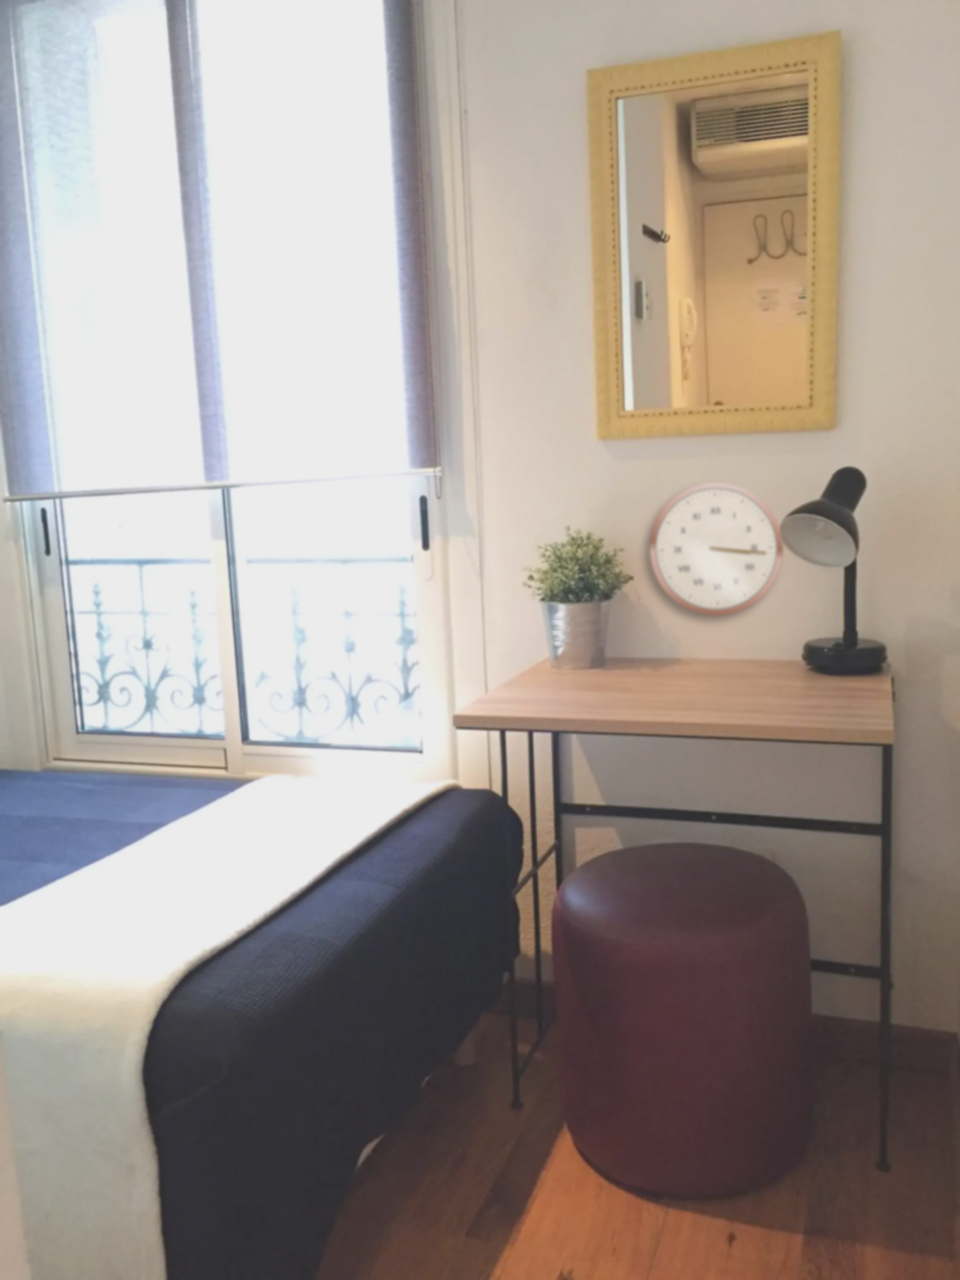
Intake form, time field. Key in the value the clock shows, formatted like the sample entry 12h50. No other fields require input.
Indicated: 3h16
